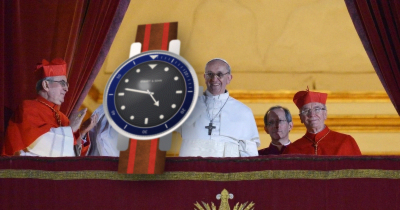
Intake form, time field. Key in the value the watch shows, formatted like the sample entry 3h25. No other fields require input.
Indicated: 4h47
